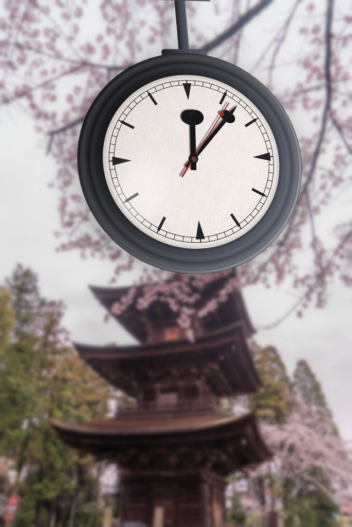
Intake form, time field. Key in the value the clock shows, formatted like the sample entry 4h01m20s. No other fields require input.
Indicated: 12h07m06s
